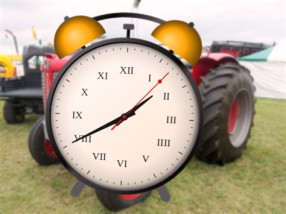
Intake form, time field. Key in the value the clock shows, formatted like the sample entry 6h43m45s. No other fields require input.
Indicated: 1h40m07s
